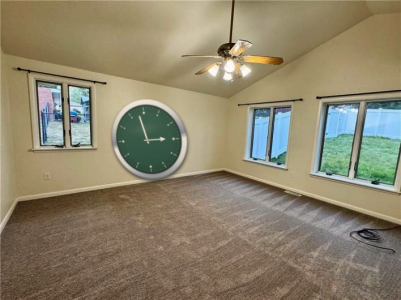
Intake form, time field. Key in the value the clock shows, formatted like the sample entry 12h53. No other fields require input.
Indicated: 2h58
